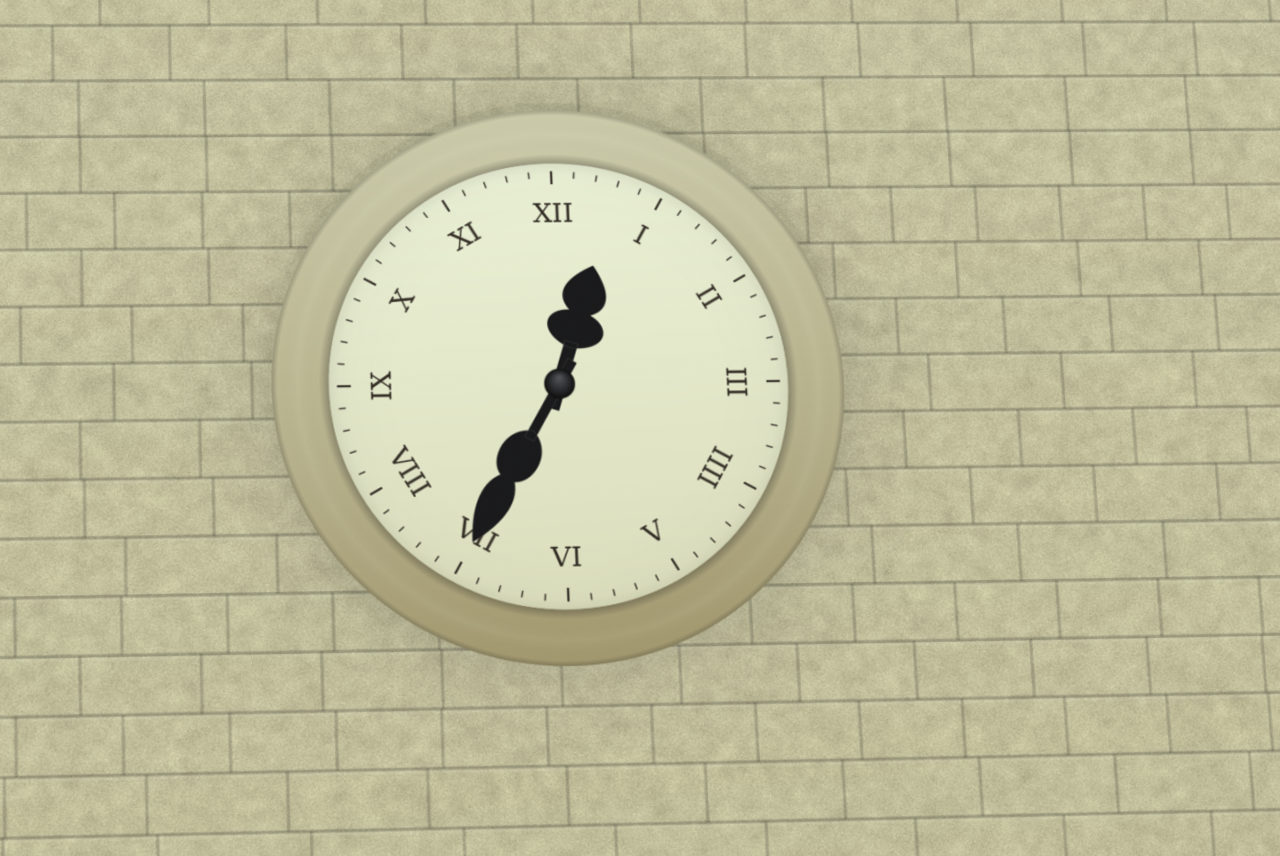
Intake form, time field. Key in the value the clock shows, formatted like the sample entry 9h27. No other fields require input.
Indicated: 12h35
